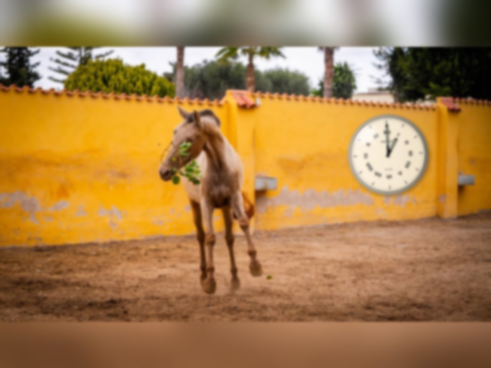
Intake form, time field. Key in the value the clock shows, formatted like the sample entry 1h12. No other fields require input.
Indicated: 1h00
